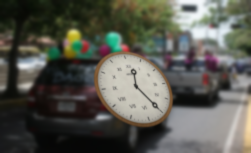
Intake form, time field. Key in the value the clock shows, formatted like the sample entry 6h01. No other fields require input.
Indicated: 12h25
